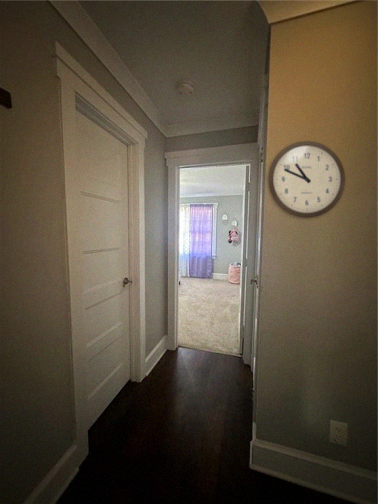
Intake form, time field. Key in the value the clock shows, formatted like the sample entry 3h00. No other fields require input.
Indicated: 10h49
